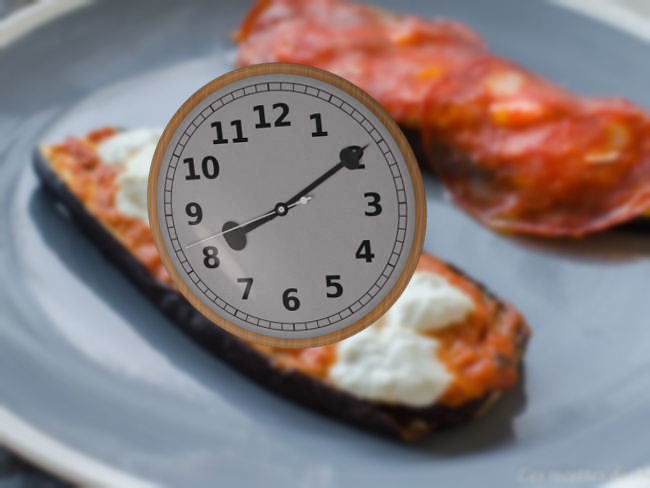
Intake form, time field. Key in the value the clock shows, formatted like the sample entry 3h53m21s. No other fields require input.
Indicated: 8h09m42s
